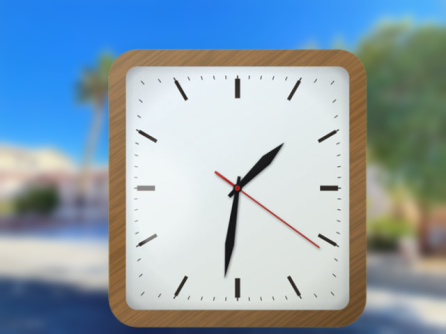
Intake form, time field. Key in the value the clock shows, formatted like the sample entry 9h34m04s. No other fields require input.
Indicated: 1h31m21s
